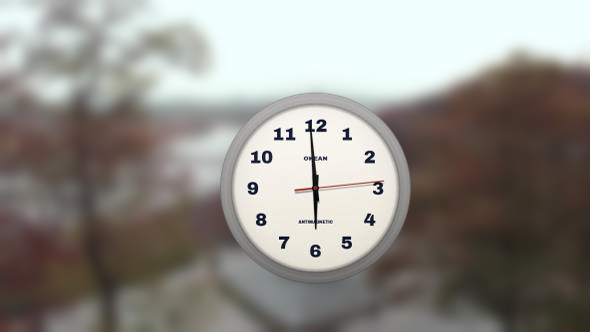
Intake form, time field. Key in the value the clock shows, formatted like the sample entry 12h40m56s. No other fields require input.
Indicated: 5h59m14s
